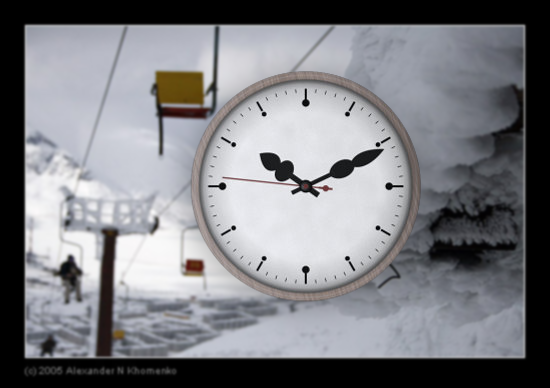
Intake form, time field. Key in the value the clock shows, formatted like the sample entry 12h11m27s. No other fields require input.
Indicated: 10h10m46s
